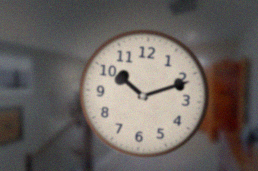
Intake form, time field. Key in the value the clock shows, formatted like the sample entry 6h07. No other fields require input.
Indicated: 10h11
